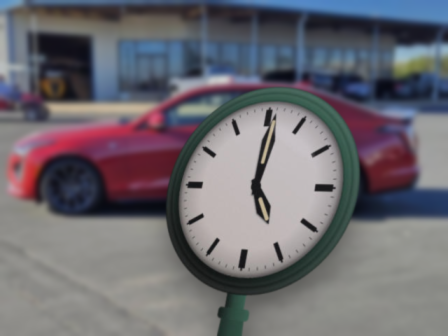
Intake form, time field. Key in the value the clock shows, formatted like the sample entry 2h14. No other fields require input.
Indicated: 5h01
